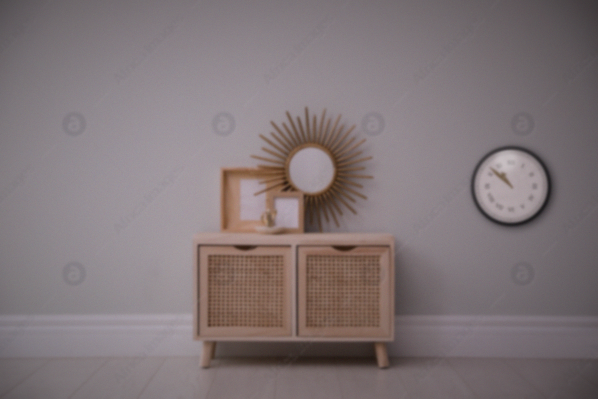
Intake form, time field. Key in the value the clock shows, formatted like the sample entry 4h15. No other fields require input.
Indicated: 10h52
